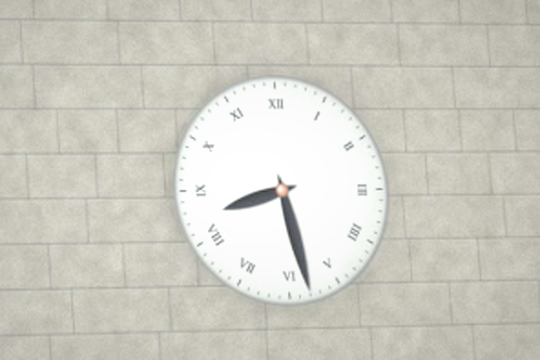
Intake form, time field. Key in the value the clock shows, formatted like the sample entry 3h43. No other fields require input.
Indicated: 8h28
